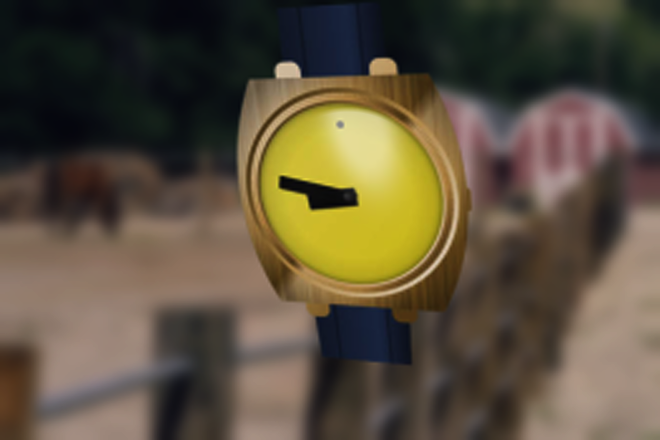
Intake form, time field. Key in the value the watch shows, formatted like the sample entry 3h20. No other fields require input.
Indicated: 8h47
